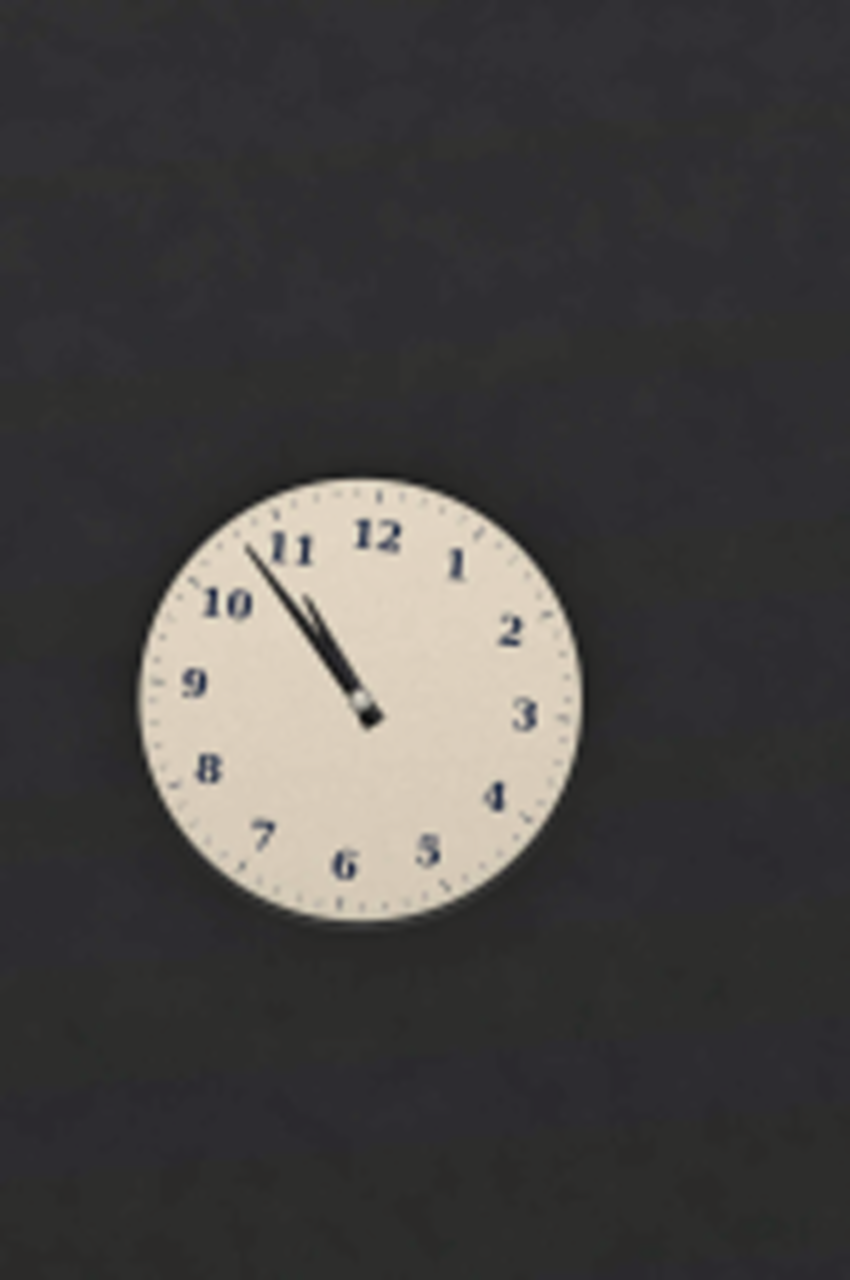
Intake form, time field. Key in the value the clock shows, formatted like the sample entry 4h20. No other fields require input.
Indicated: 10h53
